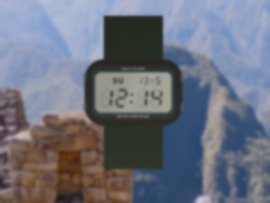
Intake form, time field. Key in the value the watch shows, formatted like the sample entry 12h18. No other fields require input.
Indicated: 12h14
